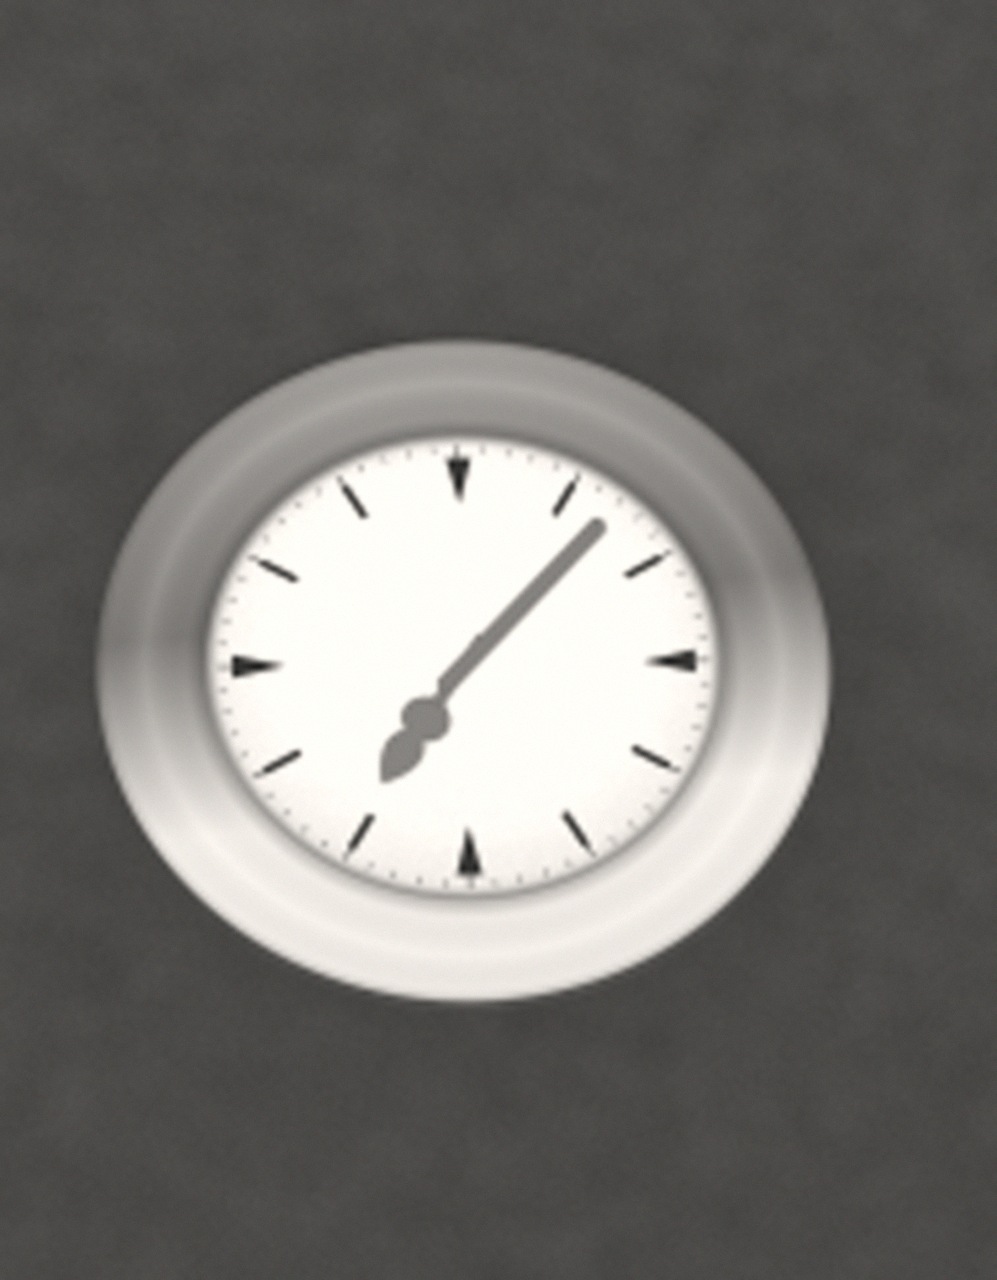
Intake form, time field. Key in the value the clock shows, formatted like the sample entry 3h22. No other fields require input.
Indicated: 7h07
